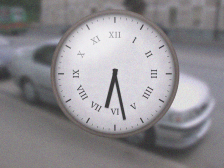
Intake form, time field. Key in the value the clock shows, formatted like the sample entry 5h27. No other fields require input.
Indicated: 6h28
